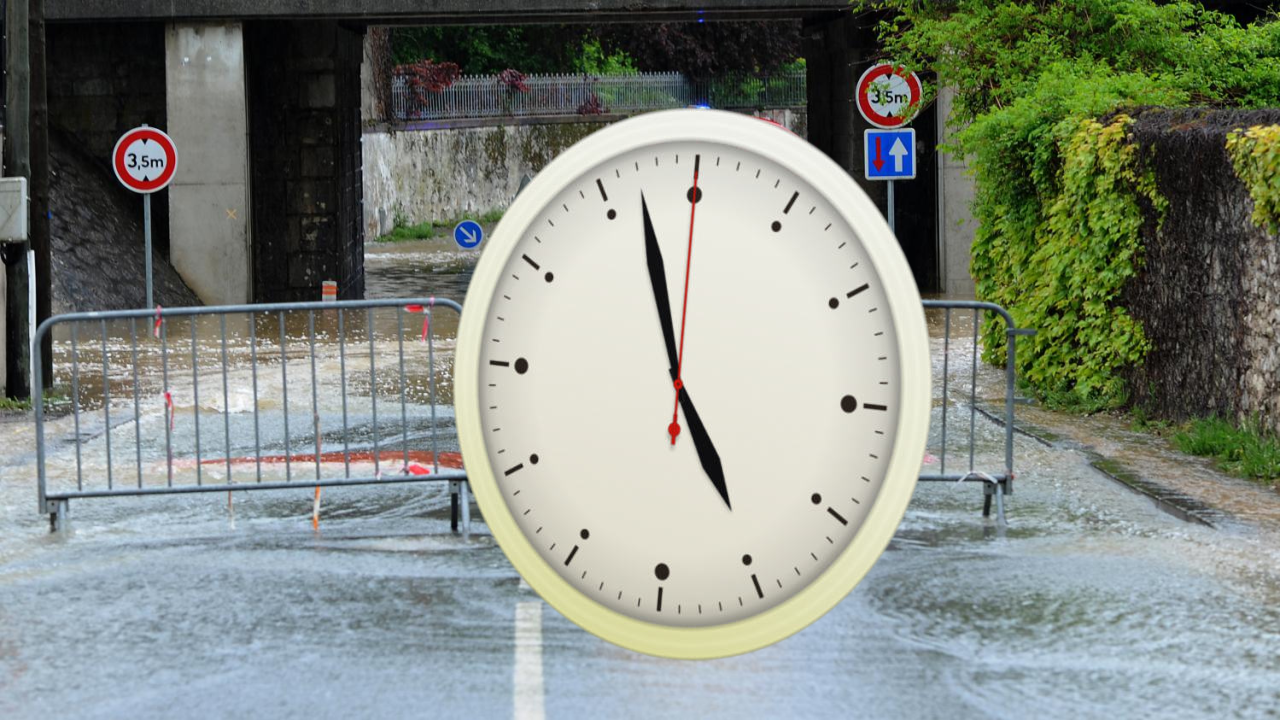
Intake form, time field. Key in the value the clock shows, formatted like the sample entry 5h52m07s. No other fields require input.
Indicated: 4h57m00s
